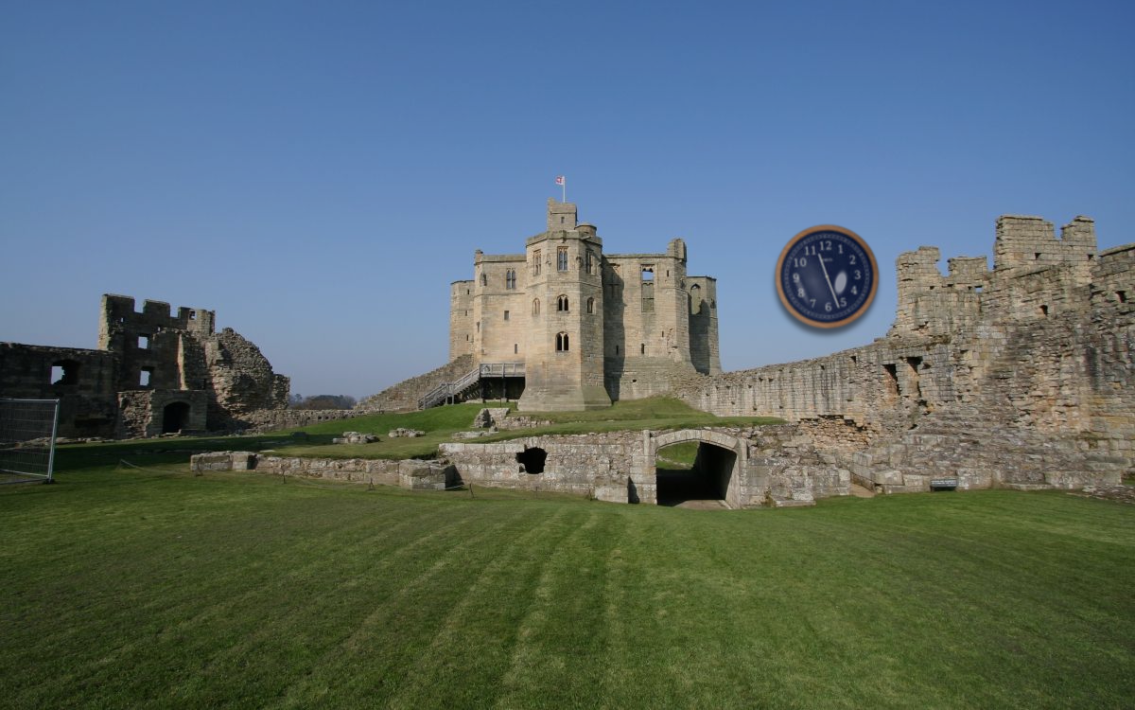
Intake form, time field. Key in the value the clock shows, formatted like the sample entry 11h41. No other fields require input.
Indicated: 11h27
